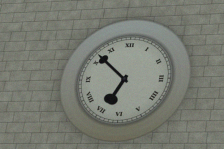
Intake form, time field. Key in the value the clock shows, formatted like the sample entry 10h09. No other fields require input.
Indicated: 6h52
